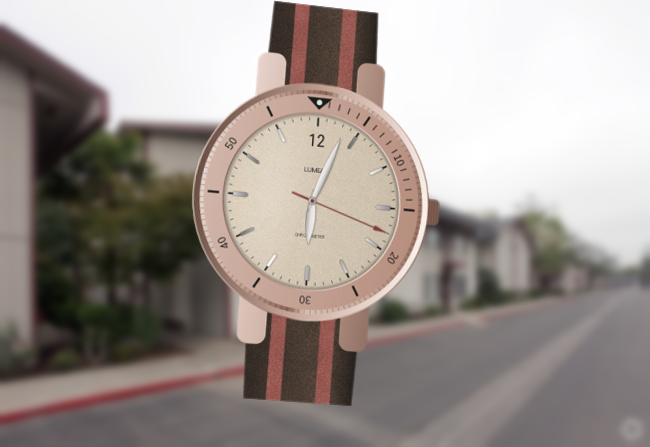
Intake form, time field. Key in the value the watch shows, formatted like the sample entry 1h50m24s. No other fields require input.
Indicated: 6h03m18s
